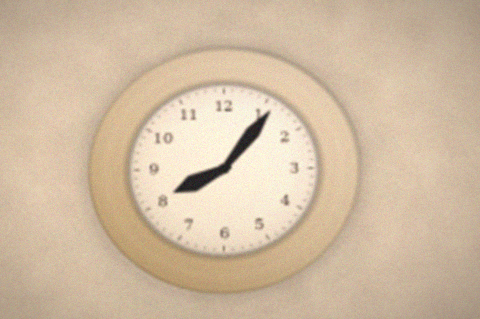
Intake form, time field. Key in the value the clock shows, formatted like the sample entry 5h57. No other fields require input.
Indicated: 8h06
